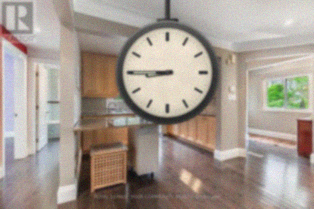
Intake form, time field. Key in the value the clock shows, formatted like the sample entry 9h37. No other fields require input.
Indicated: 8h45
